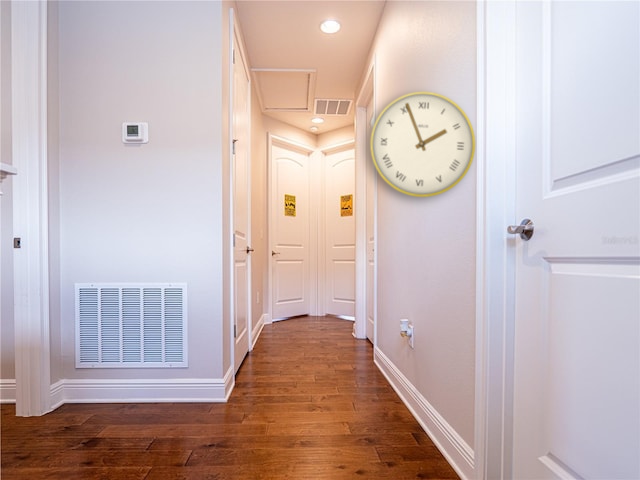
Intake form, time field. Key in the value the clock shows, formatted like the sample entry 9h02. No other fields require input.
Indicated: 1h56
